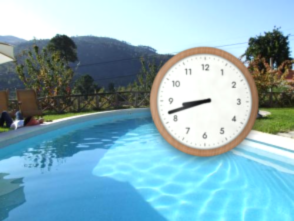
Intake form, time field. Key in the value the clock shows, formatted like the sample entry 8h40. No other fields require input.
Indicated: 8h42
